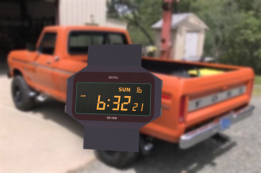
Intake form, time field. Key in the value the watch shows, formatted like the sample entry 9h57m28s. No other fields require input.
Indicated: 6h32m21s
